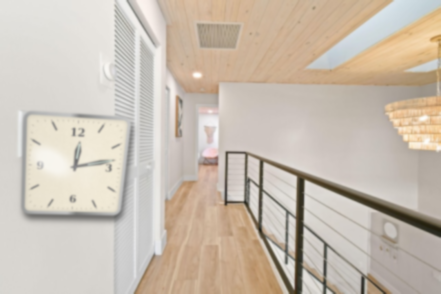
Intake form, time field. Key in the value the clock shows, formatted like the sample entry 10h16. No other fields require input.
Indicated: 12h13
